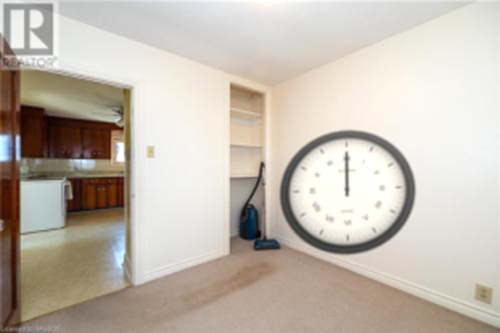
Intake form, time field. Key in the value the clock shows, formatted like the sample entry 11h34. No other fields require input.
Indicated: 12h00
